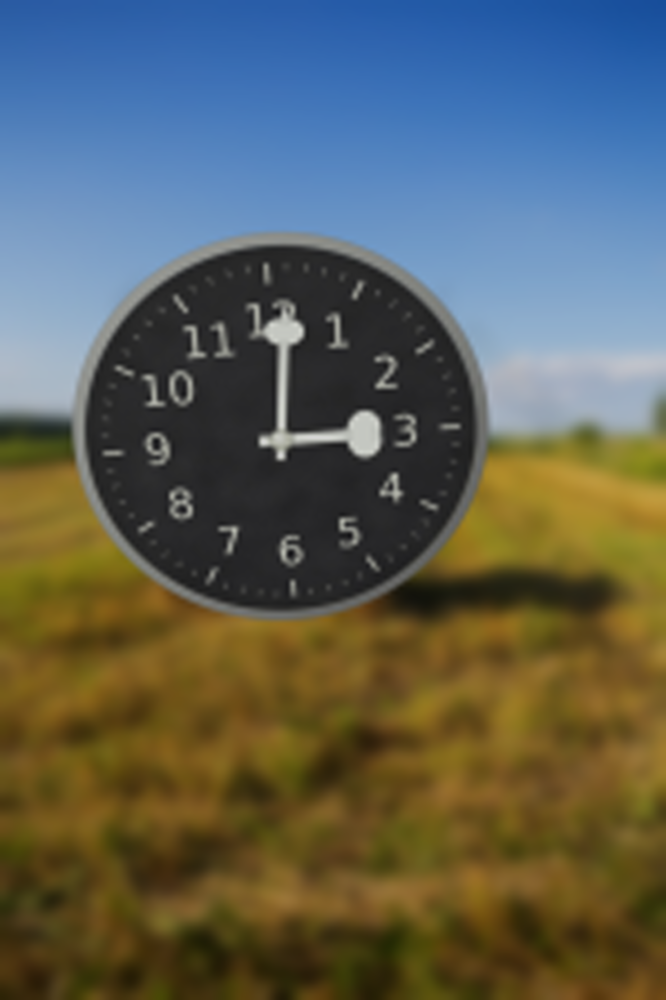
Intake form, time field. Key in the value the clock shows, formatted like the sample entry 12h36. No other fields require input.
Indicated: 3h01
